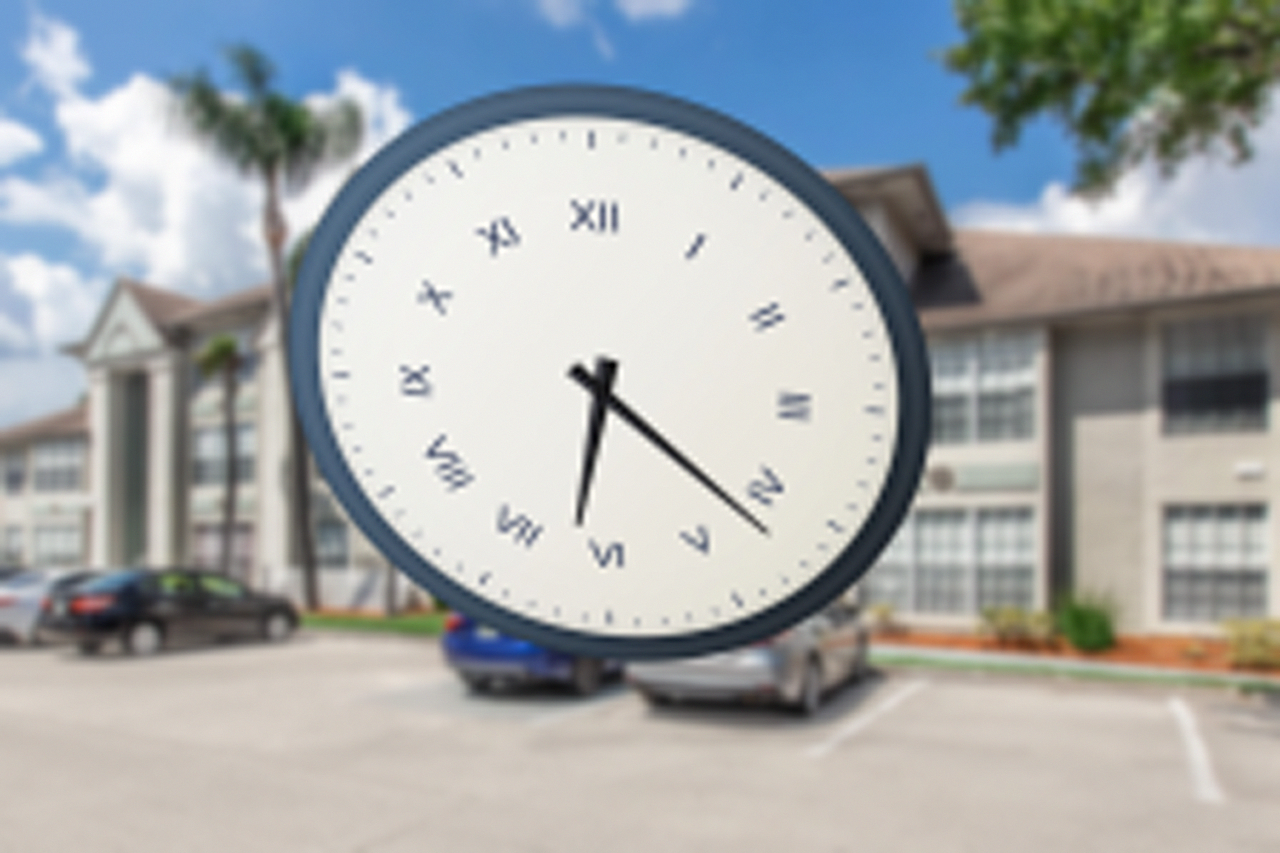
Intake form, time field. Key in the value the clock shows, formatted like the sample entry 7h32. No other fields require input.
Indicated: 6h22
